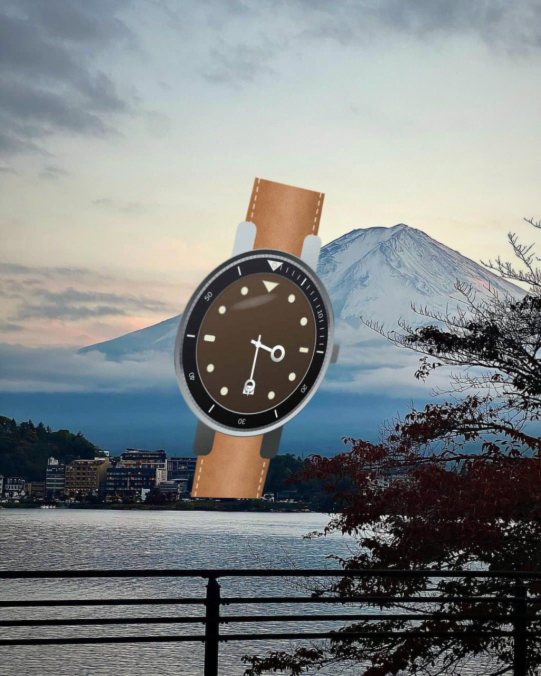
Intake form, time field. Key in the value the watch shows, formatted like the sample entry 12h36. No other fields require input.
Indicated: 3h30
